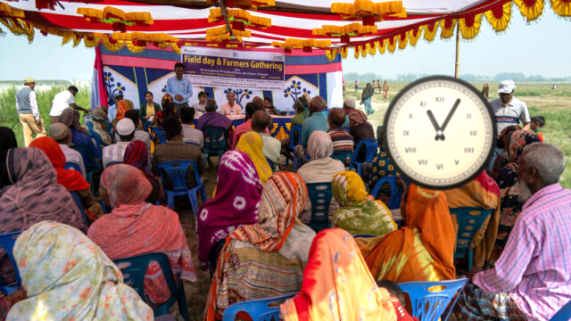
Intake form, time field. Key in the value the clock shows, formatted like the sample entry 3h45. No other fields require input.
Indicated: 11h05
